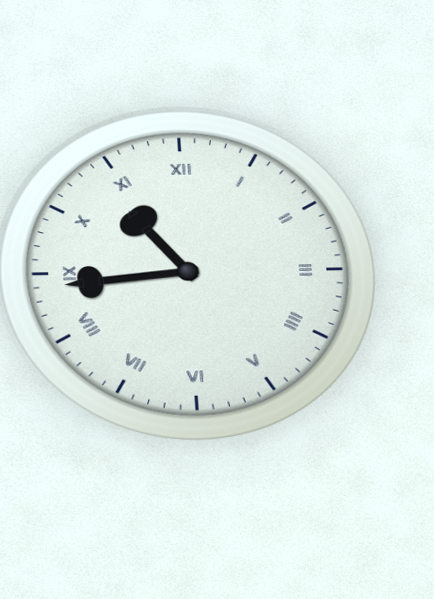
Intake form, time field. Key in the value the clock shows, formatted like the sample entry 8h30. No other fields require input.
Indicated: 10h44
